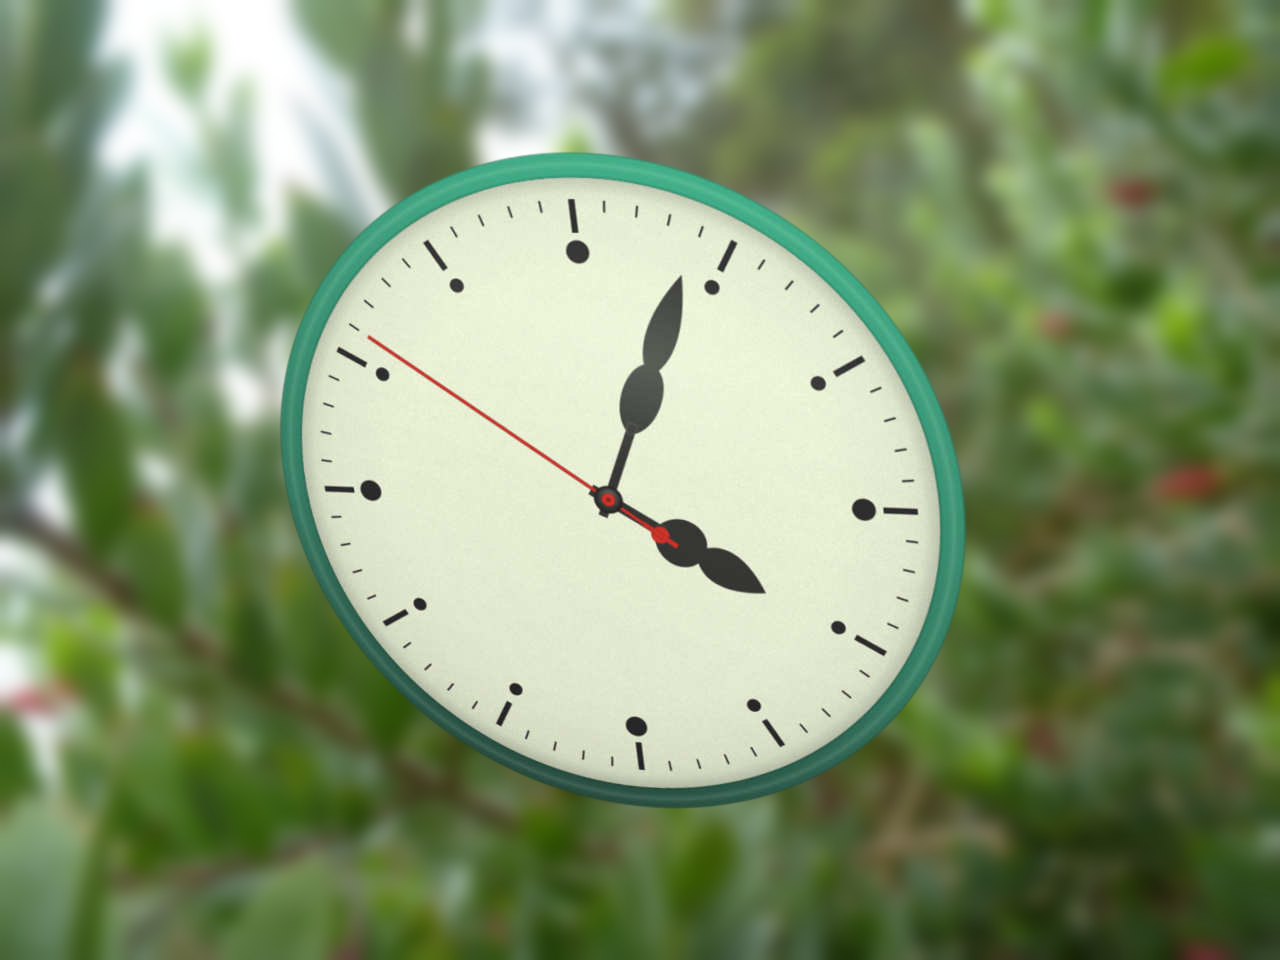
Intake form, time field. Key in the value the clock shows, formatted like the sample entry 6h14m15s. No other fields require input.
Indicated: 4h03m51s
